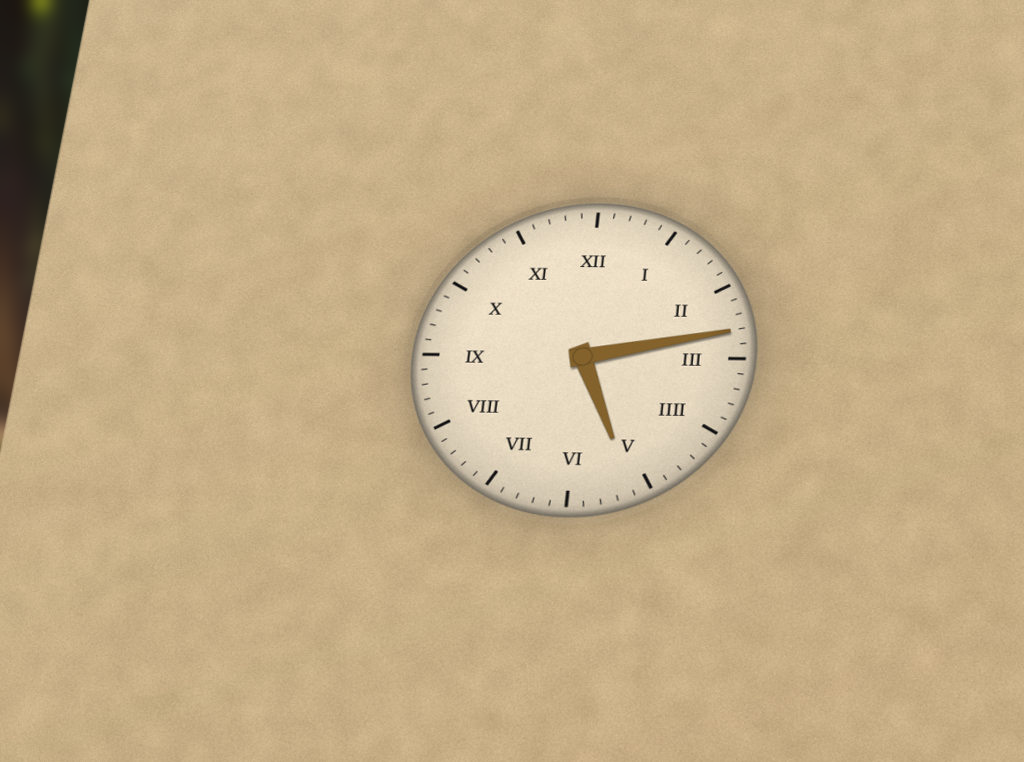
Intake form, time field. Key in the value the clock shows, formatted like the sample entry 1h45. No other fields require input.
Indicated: 5h13
